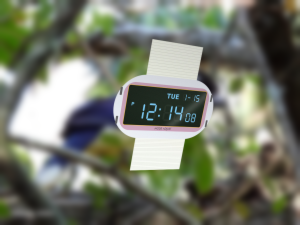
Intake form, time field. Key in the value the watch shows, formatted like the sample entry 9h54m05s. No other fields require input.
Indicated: 12h14m08s
